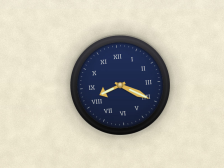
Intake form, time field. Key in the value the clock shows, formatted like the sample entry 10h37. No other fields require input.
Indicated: 8h20
